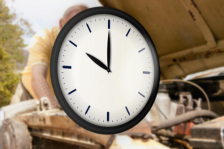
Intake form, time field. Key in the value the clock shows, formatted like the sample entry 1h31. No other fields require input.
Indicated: 10h00
